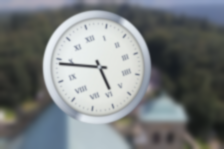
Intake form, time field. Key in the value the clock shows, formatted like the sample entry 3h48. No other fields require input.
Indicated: 5h49
